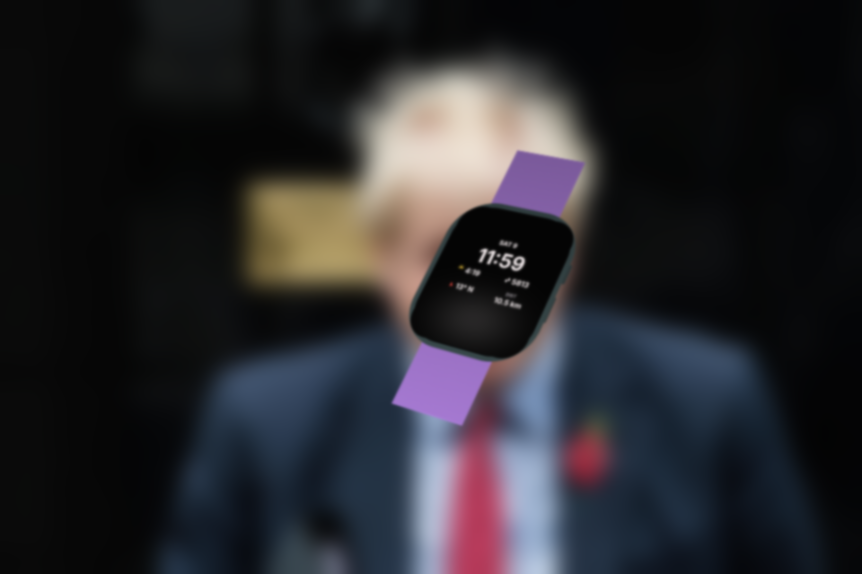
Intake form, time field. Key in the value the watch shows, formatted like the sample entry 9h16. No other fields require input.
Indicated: 11h59
